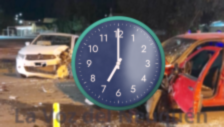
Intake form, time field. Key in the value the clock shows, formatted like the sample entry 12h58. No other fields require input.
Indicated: 7h00
